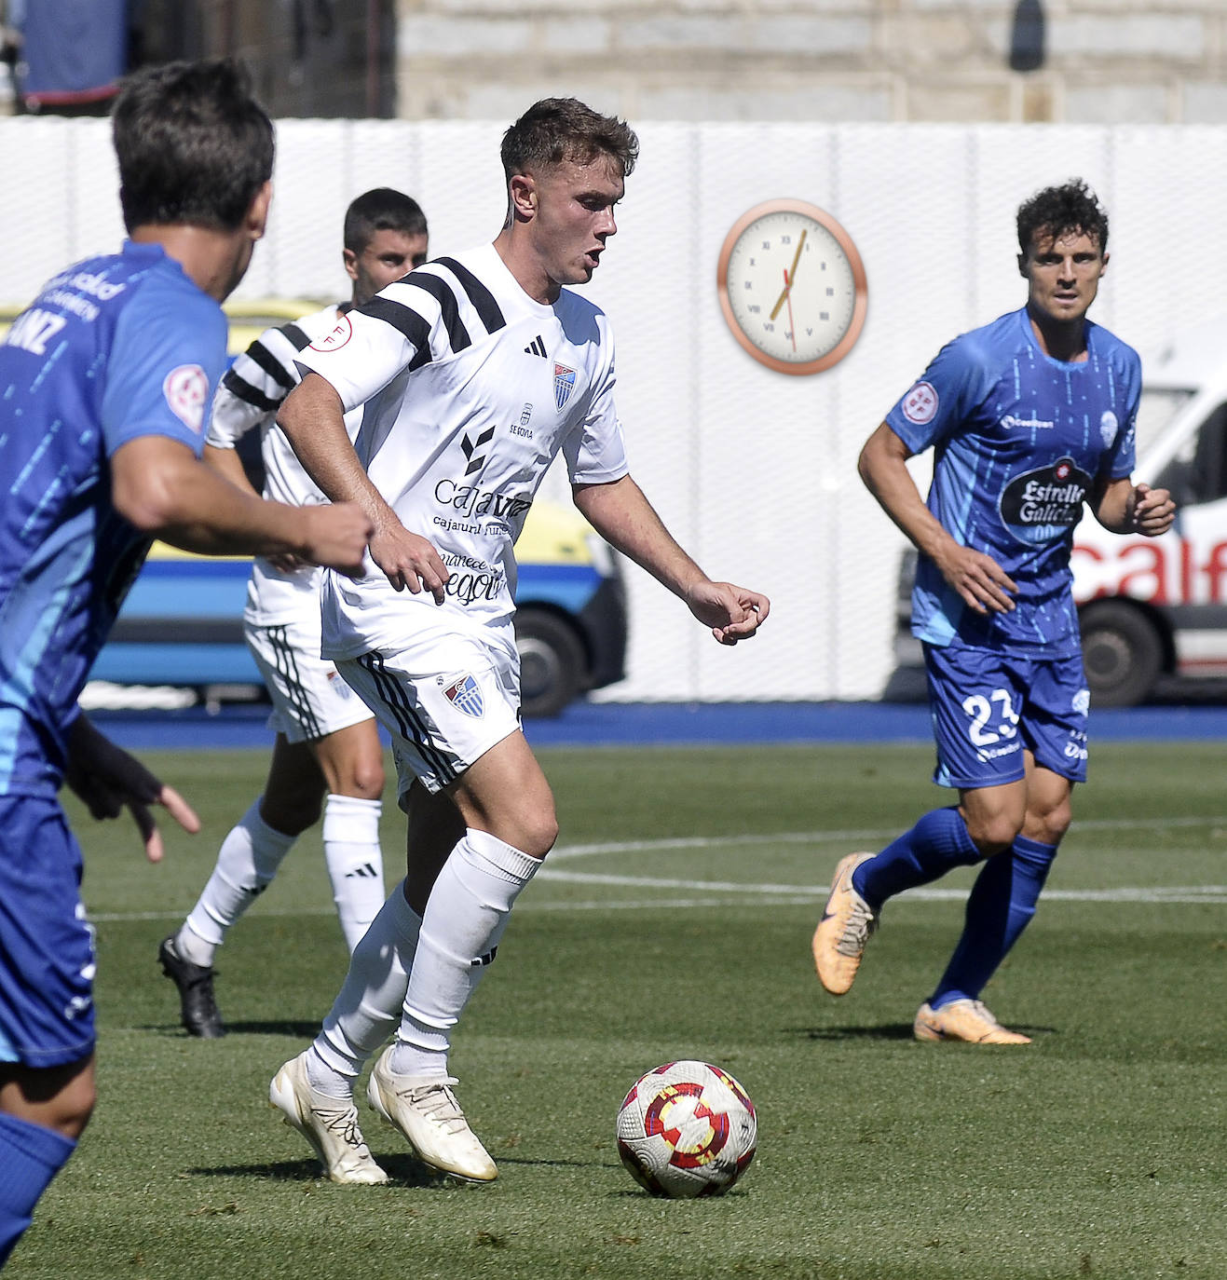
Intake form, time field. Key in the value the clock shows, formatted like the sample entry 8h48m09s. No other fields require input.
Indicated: 7h03m29s
